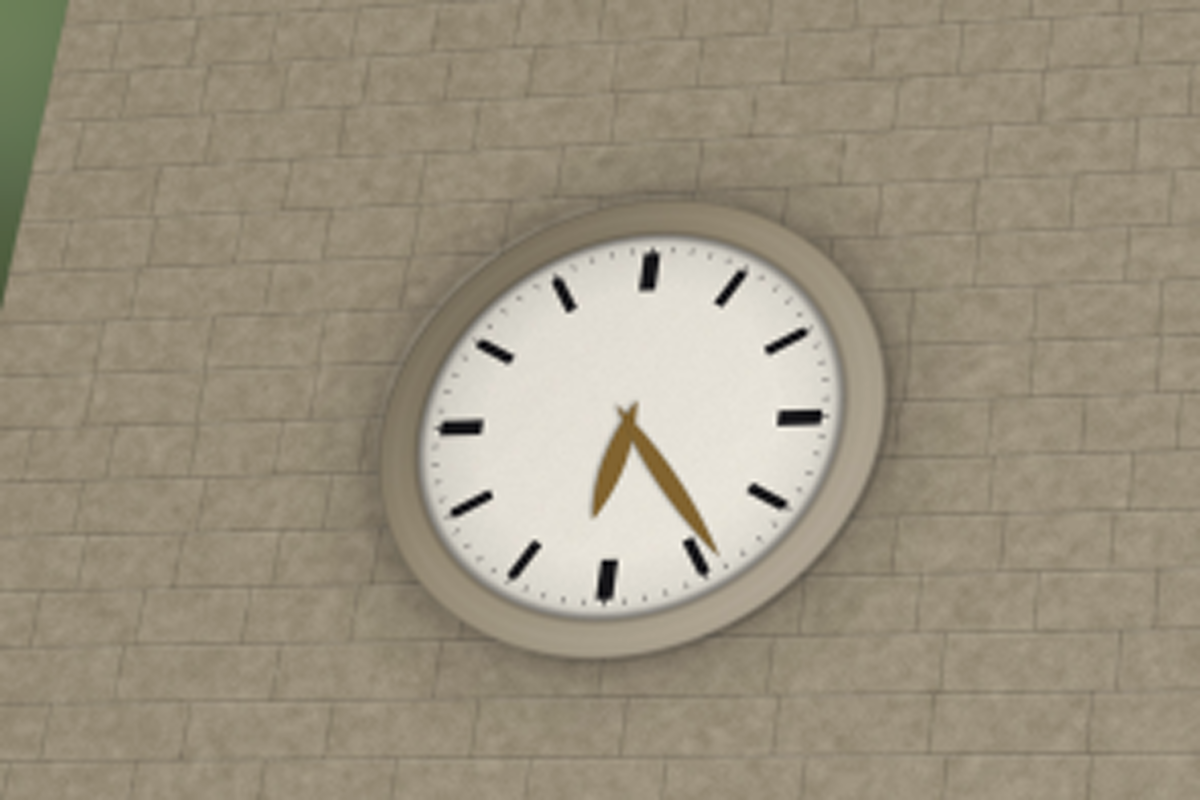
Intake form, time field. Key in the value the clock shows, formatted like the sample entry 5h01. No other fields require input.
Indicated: 6h24
